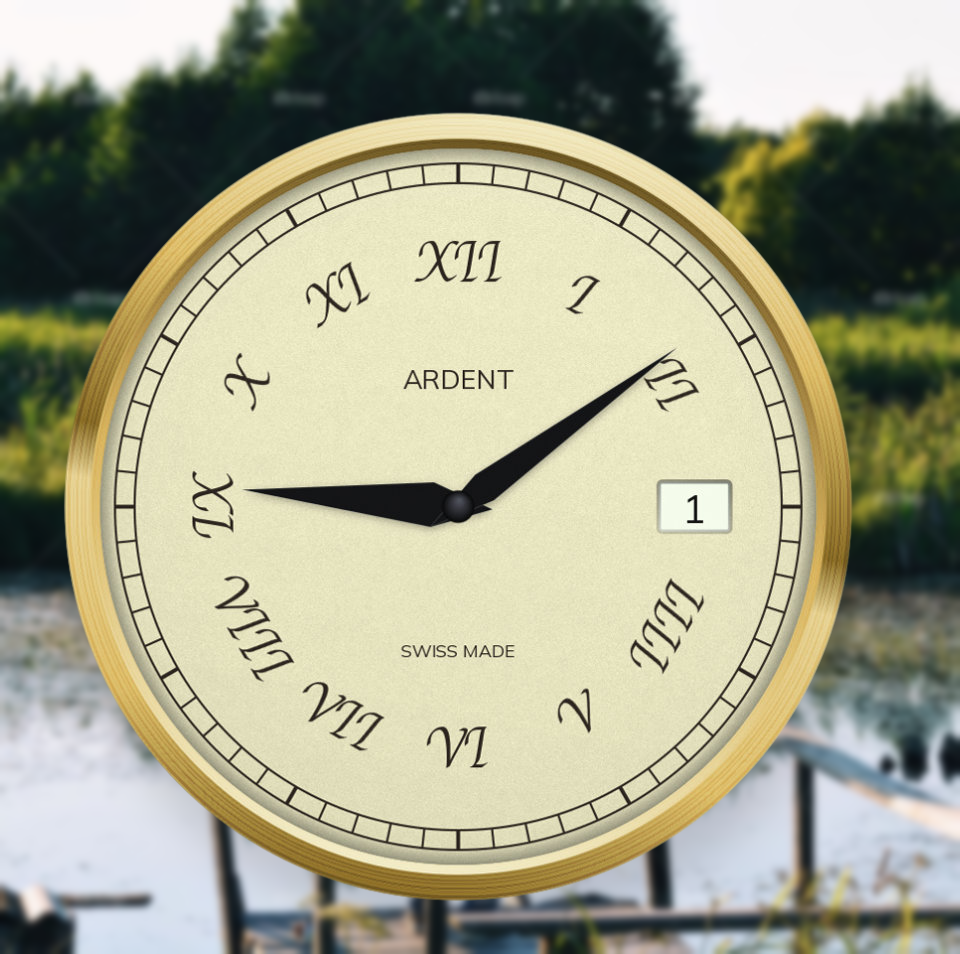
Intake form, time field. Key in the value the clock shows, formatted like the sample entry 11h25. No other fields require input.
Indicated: 9h09
